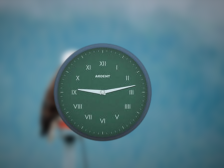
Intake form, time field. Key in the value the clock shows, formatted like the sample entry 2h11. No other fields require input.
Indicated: 9h13
